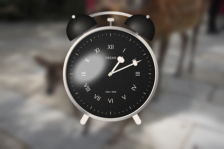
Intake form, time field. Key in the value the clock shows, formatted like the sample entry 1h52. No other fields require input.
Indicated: 1h11
